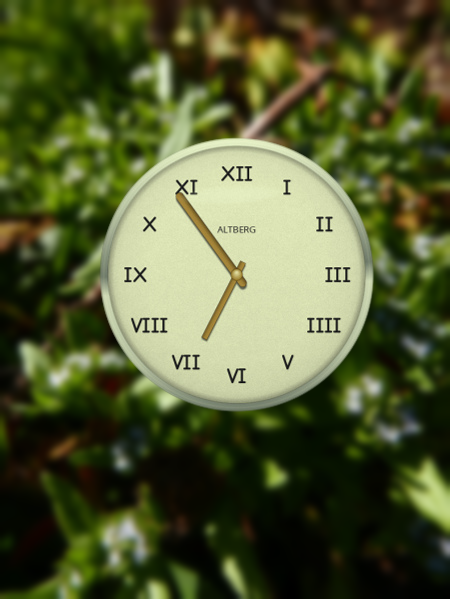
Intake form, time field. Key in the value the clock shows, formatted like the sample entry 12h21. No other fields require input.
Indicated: 6h54
